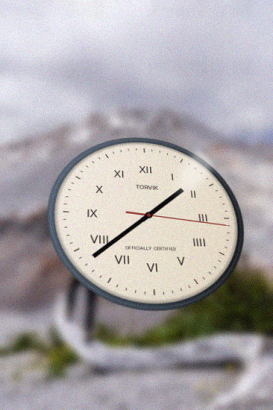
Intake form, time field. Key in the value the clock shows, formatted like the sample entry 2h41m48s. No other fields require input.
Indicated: 1h38m16s
